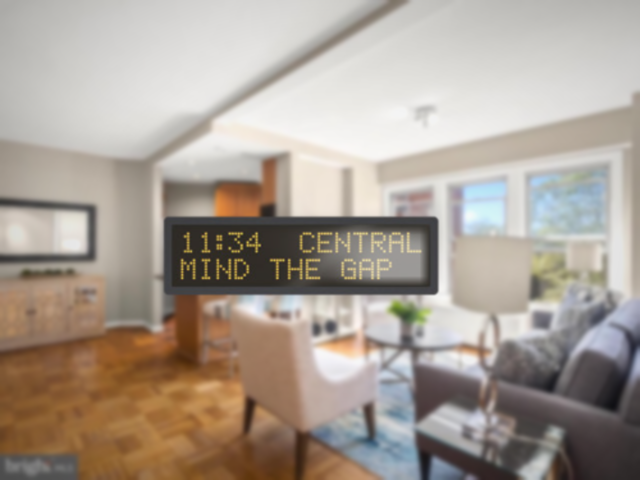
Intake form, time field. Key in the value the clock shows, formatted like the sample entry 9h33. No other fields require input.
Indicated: 11h34
